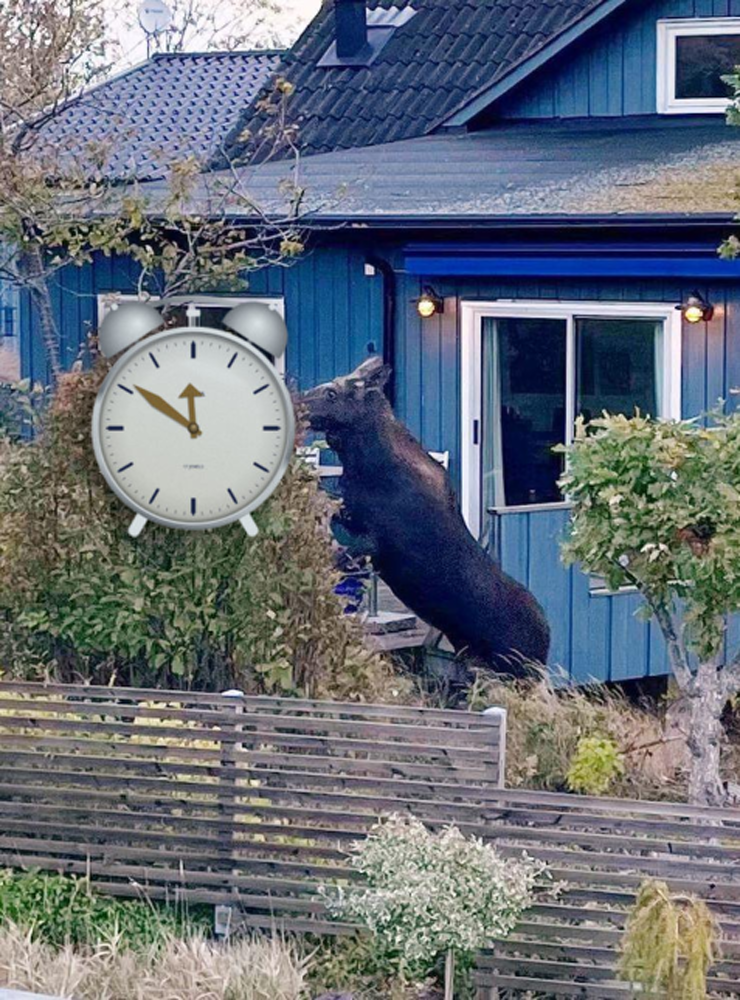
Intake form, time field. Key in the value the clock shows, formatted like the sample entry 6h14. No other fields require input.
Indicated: 11h51
